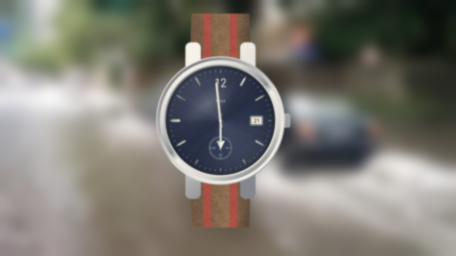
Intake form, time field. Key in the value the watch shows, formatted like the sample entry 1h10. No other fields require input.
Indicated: 5h59
